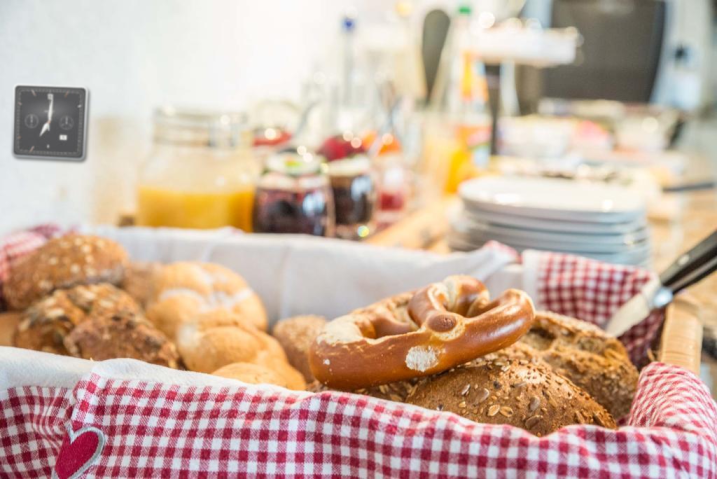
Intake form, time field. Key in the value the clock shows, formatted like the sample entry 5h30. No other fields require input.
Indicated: 7h01
